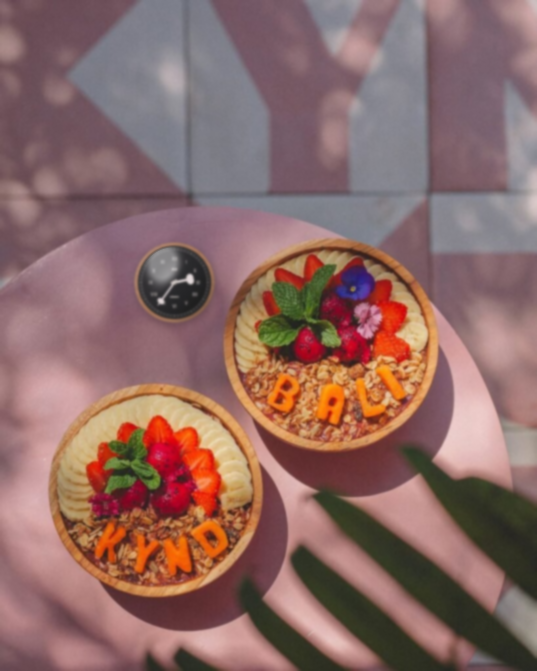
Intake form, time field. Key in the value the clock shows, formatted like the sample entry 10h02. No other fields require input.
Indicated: 2h36
